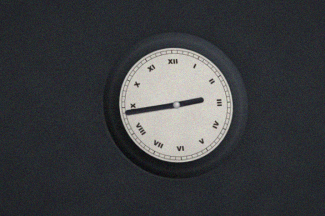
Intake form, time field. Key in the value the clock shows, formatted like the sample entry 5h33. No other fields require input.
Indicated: 2h44
